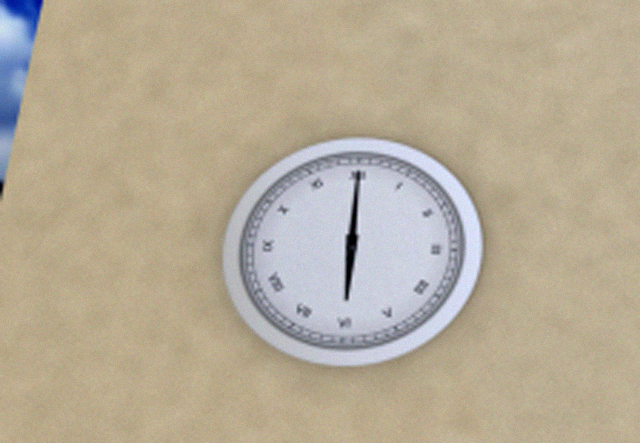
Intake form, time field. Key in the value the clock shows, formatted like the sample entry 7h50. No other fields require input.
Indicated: 6h00
